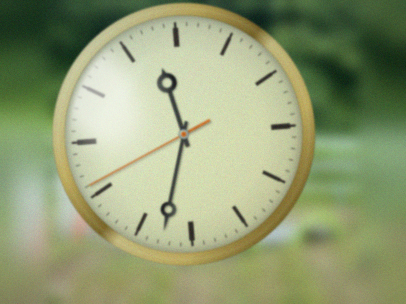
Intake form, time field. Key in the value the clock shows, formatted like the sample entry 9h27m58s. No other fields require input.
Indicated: 11h32m41s
